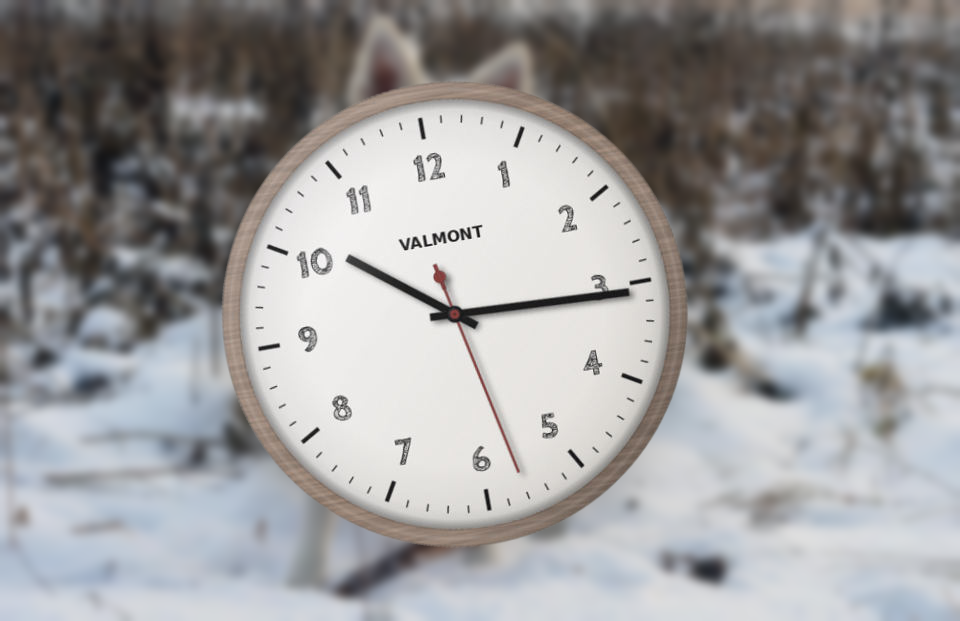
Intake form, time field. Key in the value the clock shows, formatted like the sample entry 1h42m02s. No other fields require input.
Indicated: 10h15m28s
